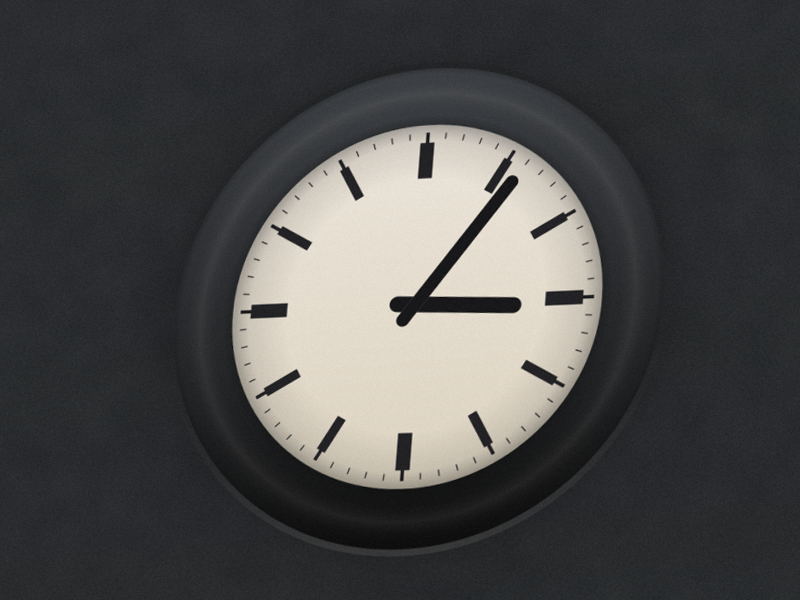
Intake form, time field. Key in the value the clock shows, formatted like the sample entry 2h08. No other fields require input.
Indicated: 3h06
